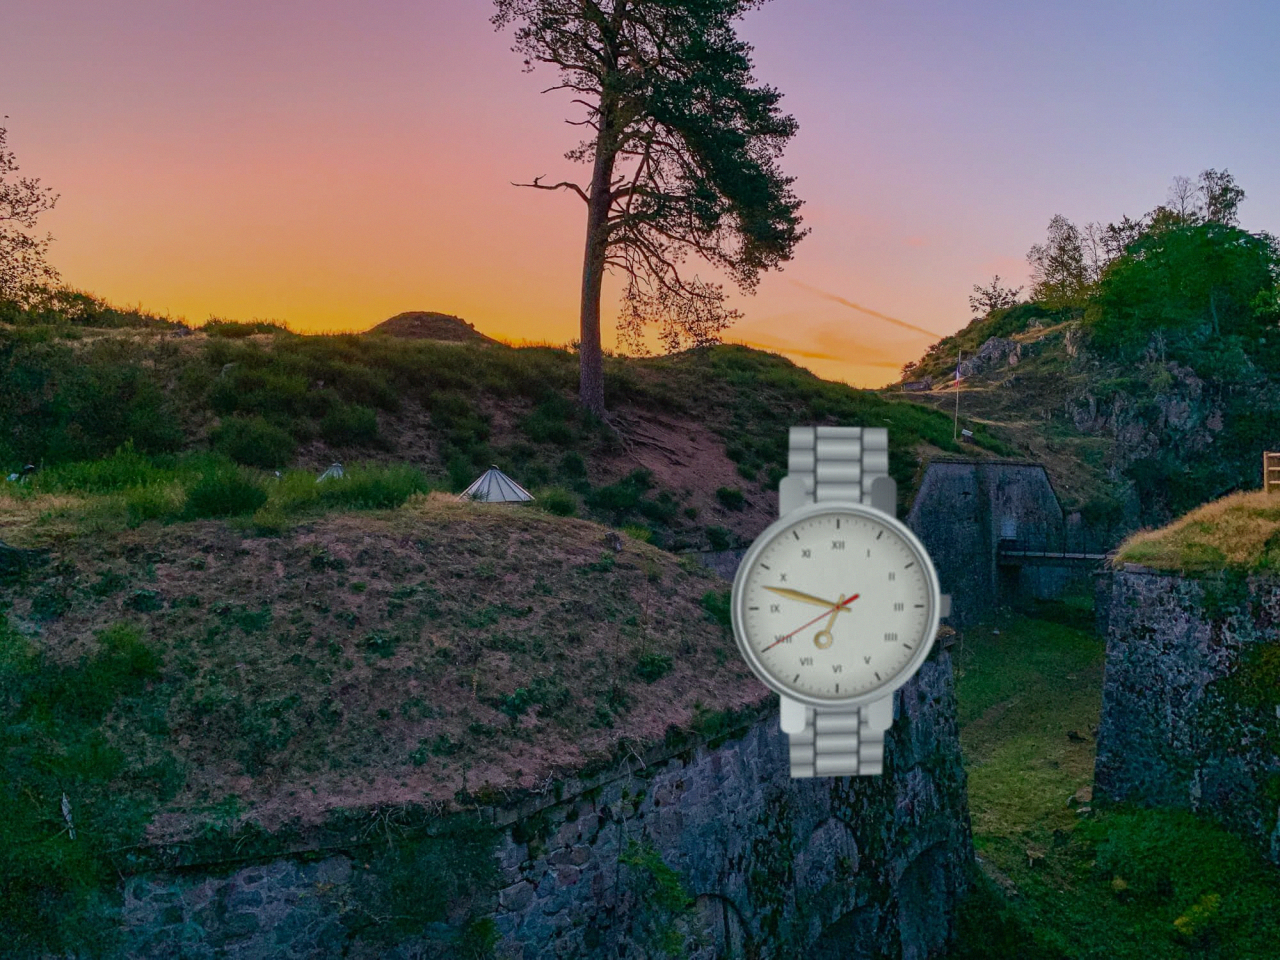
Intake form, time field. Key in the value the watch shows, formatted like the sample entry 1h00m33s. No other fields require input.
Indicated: 6h47m40s
